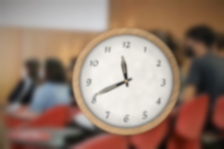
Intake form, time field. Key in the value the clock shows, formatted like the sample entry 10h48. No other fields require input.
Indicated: 11h41
